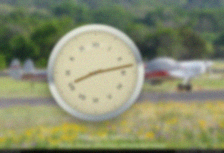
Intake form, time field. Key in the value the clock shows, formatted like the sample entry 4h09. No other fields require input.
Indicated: 8h13
